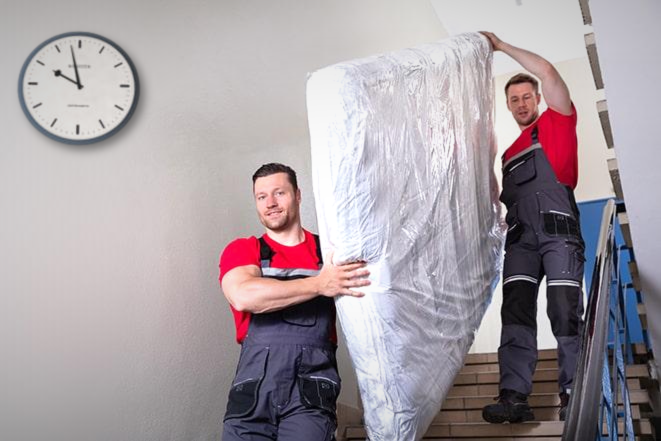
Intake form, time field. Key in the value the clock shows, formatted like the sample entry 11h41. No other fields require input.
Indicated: 9h58
